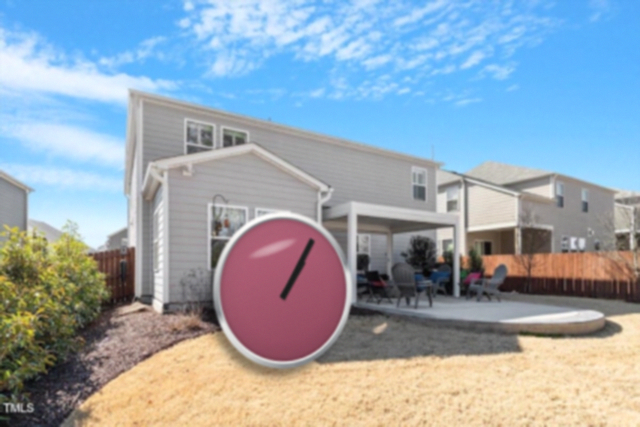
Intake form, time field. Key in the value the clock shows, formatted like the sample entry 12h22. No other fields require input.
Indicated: 1h05
